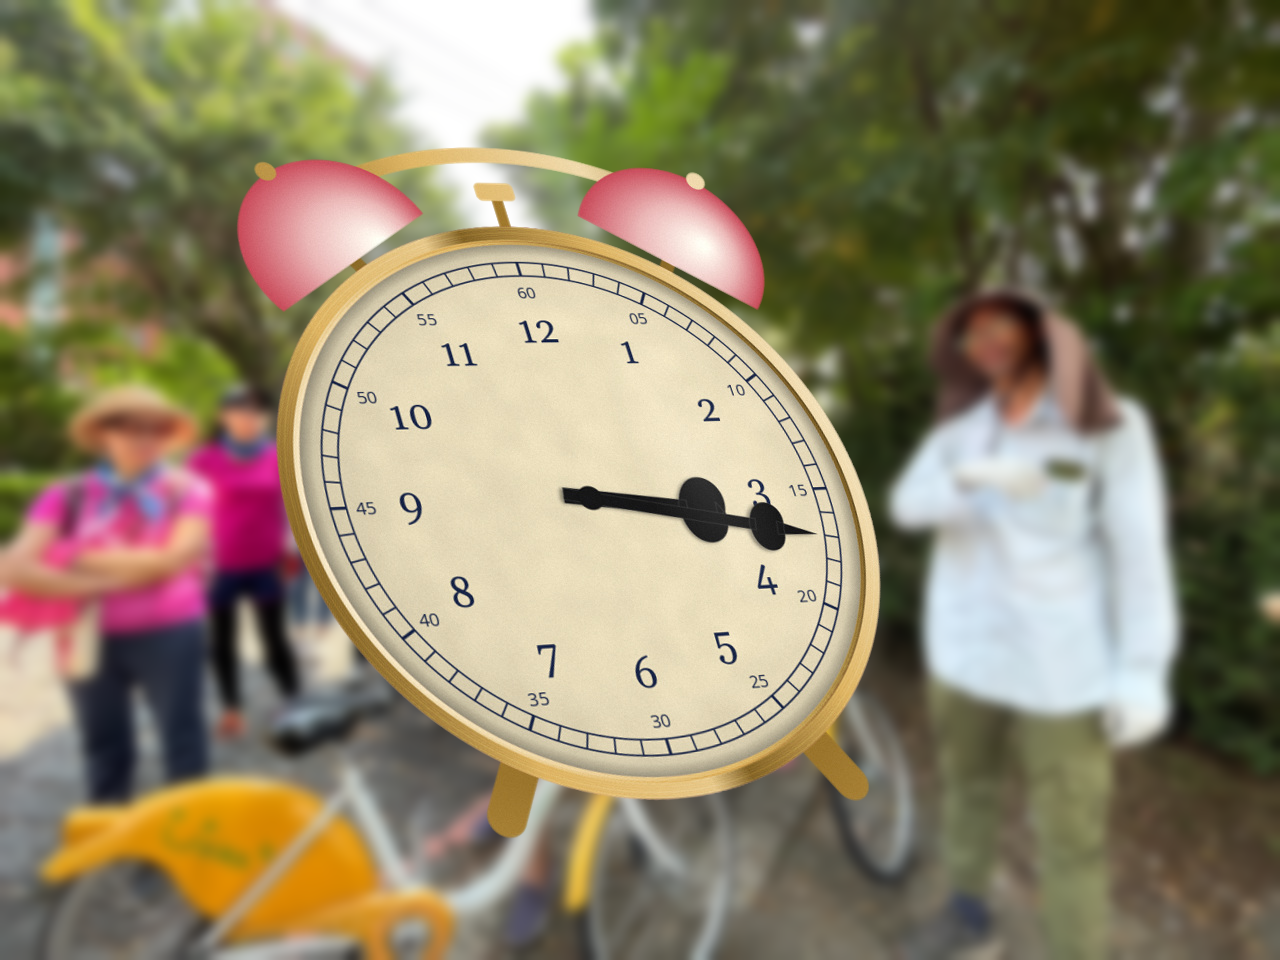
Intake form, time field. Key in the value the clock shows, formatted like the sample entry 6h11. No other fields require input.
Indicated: 3h17
